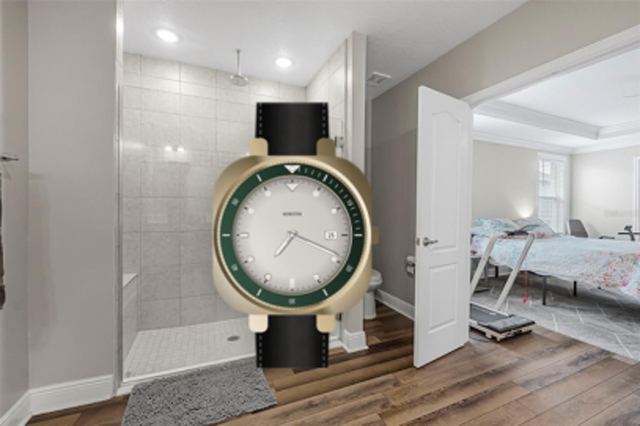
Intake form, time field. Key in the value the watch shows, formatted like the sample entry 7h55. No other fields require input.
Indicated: 7h19
